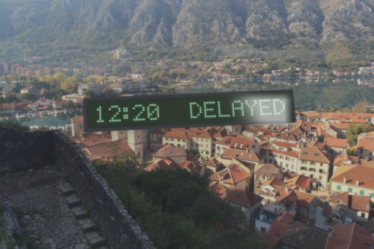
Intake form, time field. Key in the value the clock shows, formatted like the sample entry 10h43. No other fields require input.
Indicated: 12h20
